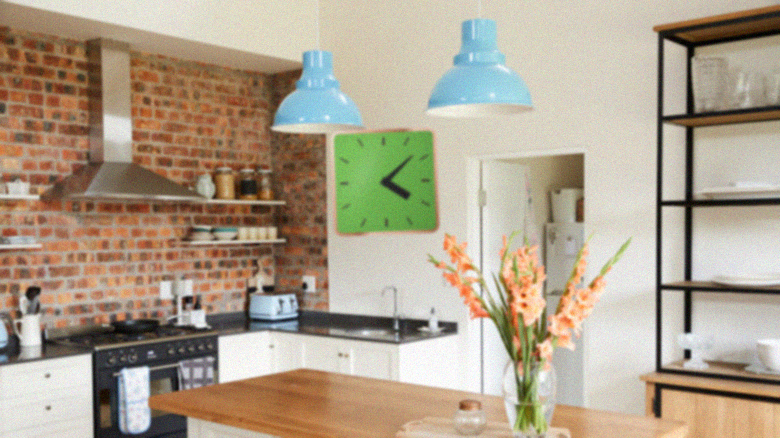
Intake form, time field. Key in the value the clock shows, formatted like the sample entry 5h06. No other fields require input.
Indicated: 4h08
